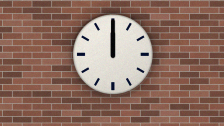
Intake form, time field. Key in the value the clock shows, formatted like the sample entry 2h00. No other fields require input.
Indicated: 12h00
